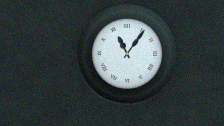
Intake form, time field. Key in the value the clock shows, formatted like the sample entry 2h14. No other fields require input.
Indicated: 11h06
